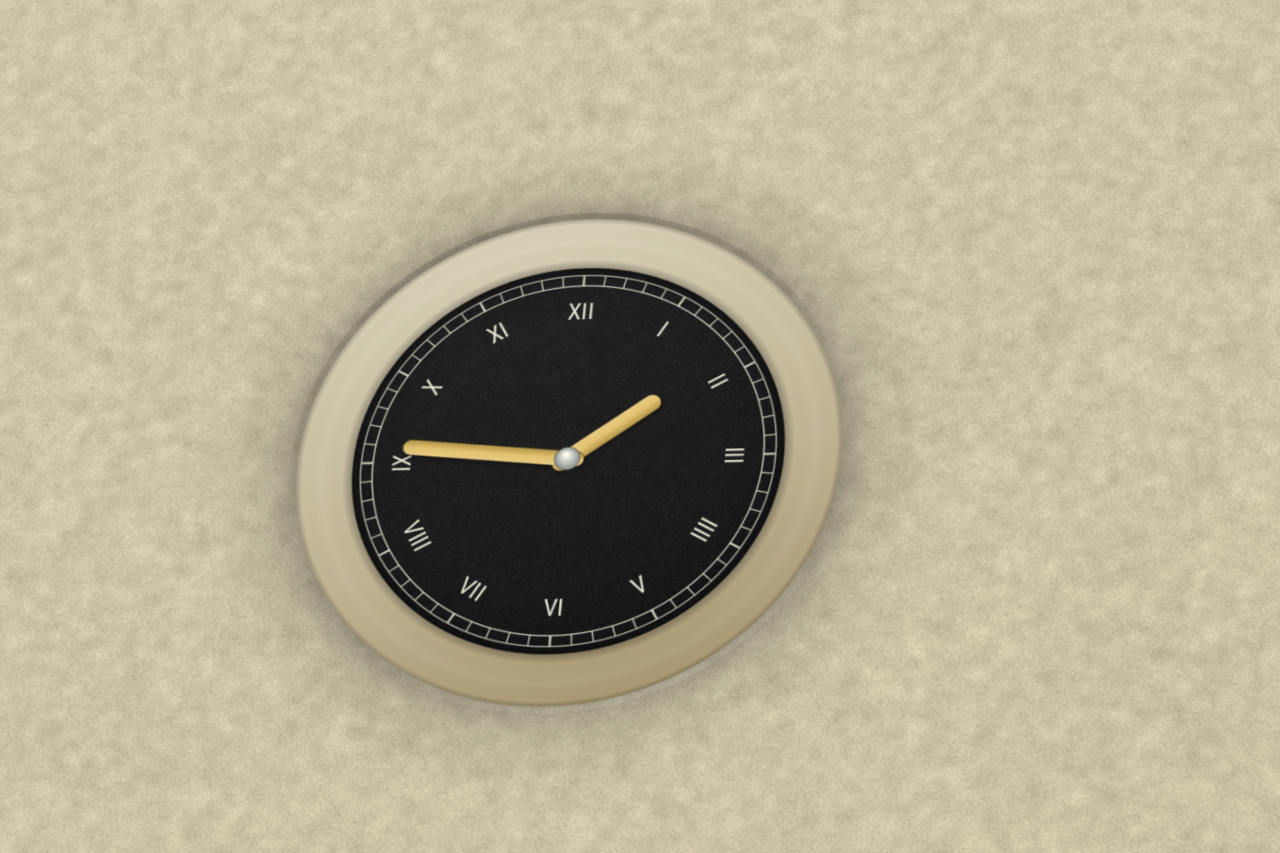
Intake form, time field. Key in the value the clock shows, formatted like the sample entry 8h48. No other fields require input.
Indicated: 1h46
